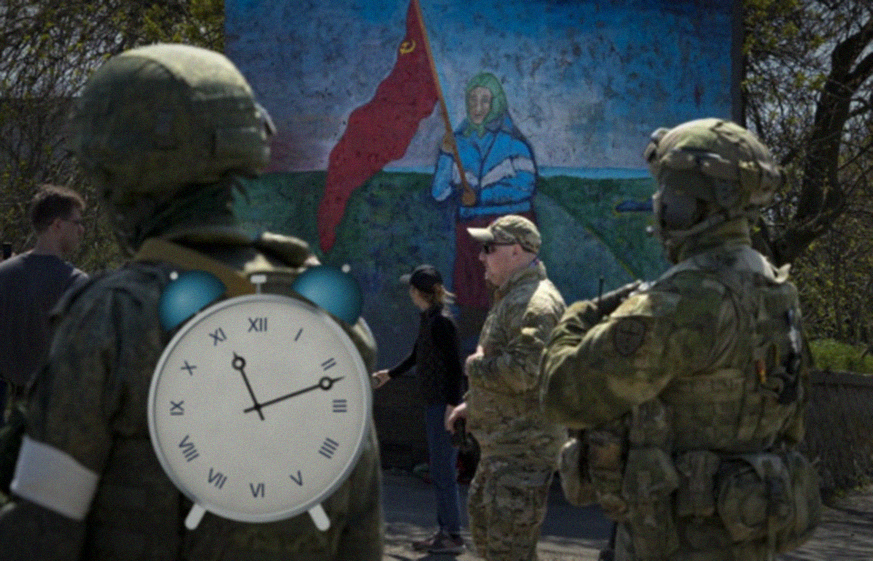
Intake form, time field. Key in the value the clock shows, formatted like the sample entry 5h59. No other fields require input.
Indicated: 11h12
